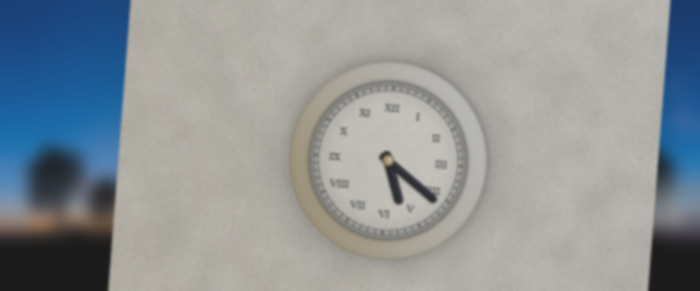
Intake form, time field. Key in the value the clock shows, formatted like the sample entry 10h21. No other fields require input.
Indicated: 5h21
